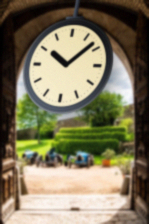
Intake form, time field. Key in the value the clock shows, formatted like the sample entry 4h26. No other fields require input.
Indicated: 10h08
